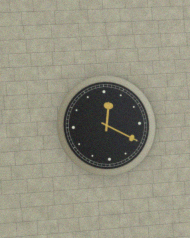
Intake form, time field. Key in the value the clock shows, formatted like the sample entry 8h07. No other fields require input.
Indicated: 12h20
